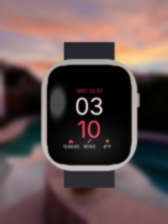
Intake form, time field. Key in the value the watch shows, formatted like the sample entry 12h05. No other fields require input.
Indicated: 3h10
